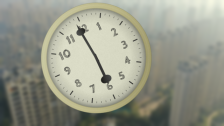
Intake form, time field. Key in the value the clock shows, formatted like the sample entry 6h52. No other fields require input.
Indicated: 5h59
